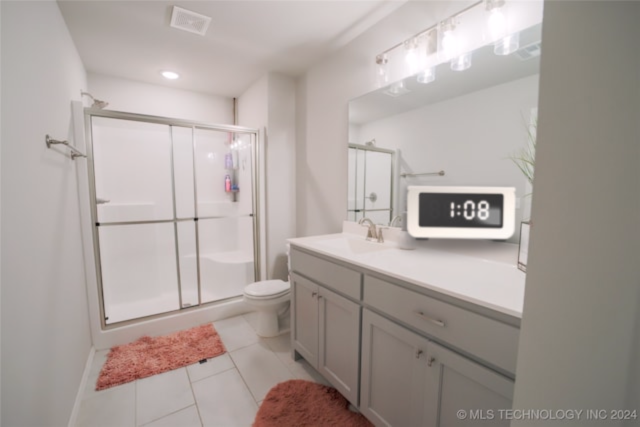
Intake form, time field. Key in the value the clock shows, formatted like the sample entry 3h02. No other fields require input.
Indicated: 1h08
